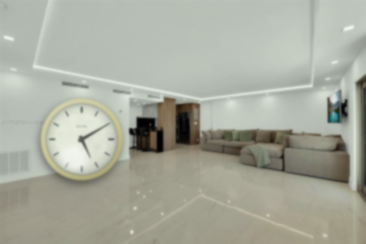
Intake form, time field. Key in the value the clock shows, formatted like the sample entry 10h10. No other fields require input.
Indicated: 5h10
